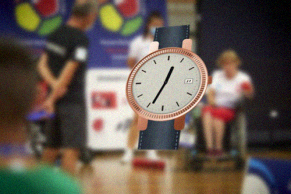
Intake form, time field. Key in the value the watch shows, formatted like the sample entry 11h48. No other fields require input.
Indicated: 12h34
